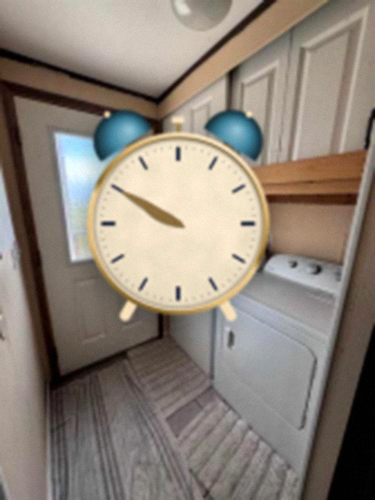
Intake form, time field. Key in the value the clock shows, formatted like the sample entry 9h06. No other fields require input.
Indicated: 9h50
